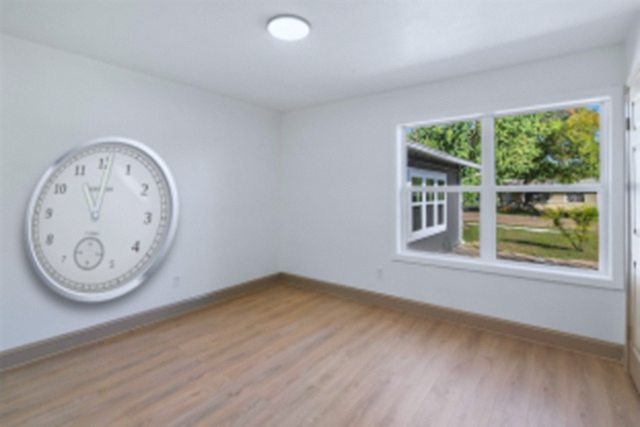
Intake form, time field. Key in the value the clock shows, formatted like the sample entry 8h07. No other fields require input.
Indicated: 11h01
